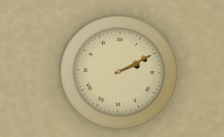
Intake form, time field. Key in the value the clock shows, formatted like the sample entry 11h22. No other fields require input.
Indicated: 2h10
